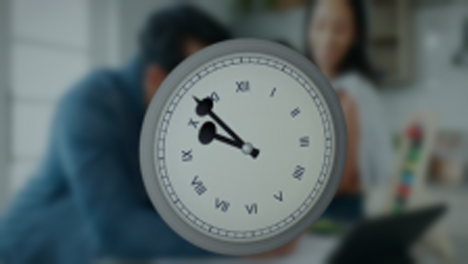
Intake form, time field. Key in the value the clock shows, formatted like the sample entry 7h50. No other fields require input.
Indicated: 9h53
